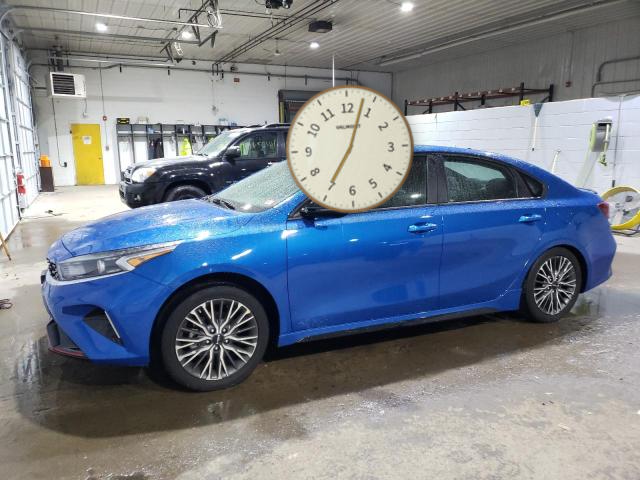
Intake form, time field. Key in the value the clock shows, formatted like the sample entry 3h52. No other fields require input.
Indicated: 7h03
